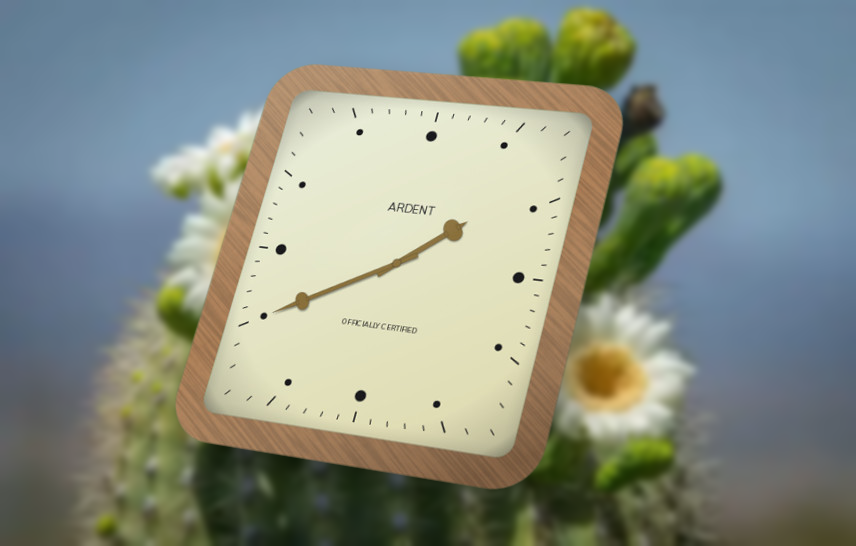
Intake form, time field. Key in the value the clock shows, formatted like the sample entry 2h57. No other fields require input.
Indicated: 1h40
